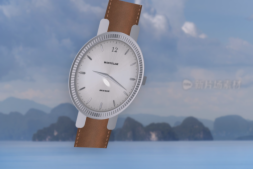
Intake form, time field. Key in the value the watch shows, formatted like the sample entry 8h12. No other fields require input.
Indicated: 9h19
